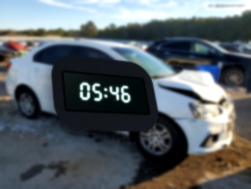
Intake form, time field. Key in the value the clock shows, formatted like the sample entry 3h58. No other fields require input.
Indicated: 5h46
